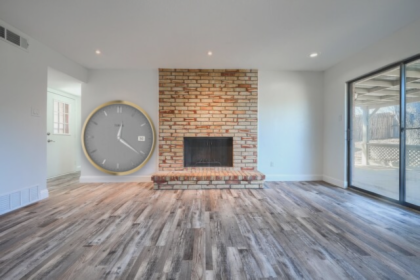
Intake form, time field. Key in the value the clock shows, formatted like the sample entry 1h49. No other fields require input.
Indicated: 12h21
